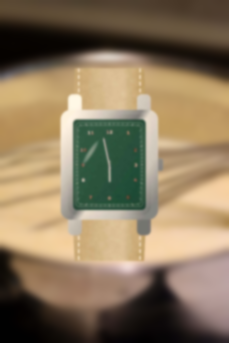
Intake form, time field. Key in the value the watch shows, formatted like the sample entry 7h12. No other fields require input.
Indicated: 5h58
